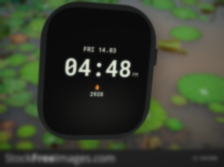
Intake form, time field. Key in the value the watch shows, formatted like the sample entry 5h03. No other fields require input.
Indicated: 4h48
